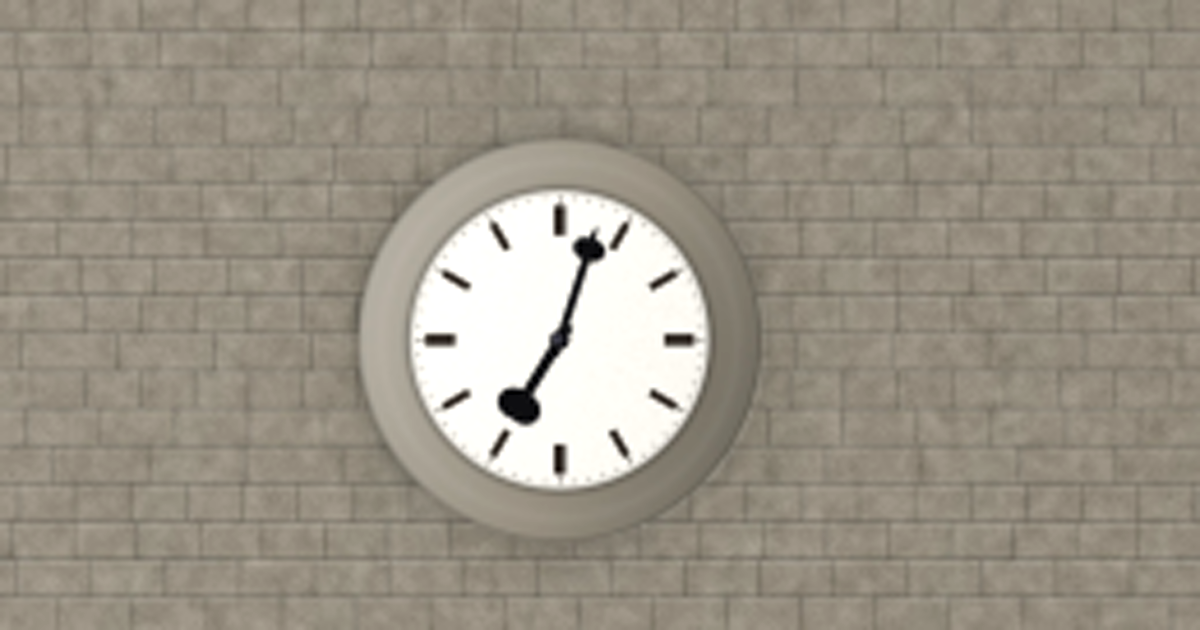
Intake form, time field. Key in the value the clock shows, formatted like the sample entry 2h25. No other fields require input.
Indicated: 7h03
